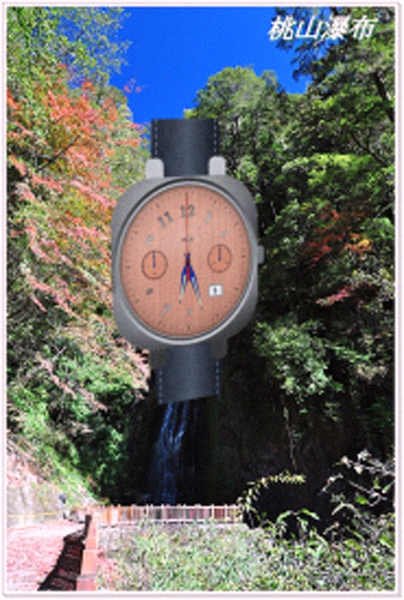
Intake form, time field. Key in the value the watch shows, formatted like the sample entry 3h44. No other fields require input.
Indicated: 6h27
